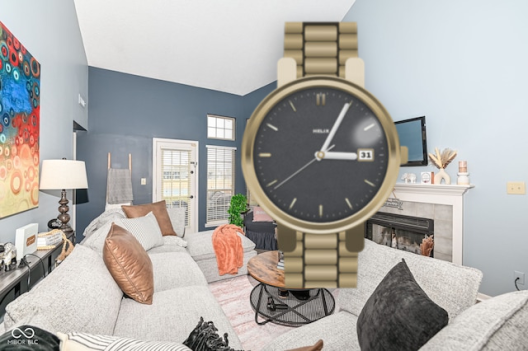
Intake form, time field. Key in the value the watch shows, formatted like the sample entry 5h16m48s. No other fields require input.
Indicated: 3h04m39s
